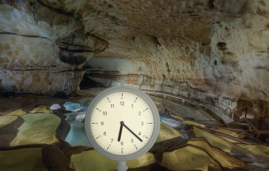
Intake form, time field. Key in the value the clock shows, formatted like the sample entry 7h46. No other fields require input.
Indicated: 6h22
